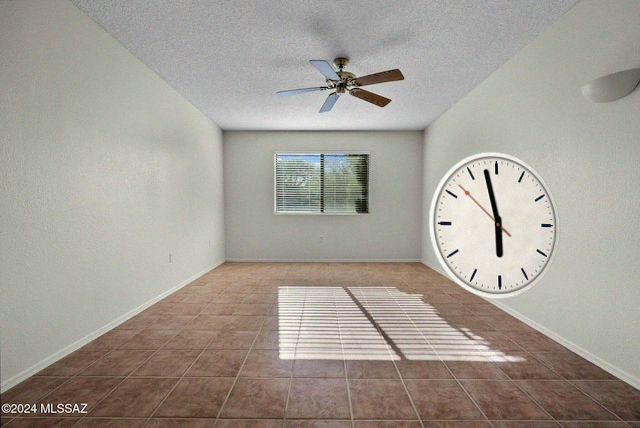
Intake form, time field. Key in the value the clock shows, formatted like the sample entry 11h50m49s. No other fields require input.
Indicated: 5h57m52s
